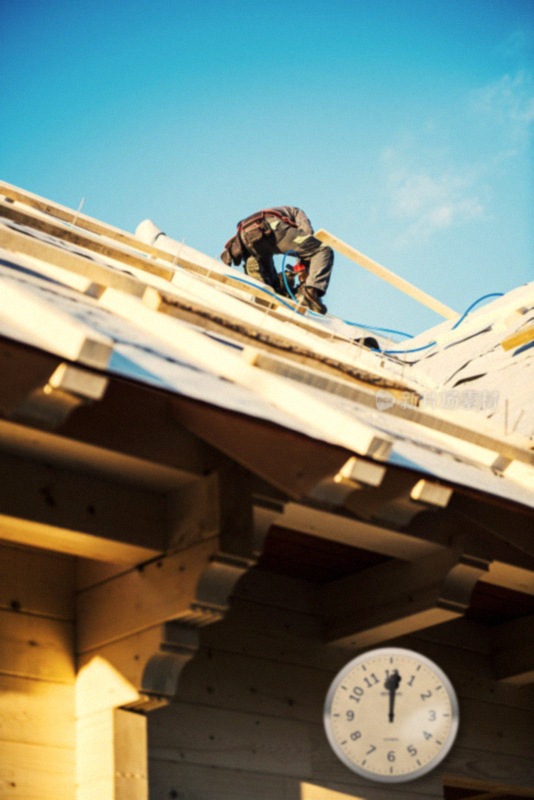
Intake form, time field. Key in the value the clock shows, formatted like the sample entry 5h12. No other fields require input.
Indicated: 12h01
